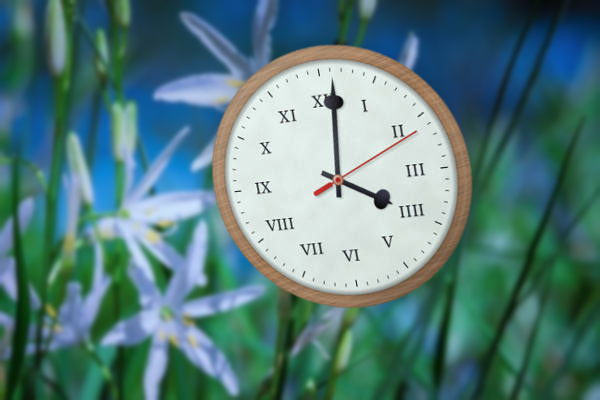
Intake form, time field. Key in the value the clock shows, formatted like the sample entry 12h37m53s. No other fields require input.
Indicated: 4h01m11s
